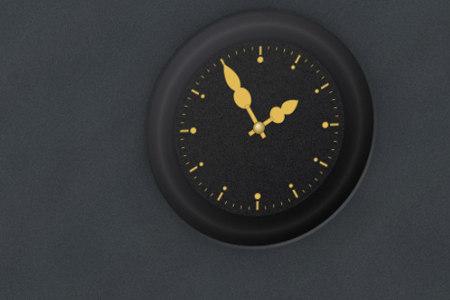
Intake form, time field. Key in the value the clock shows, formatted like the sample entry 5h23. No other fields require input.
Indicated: 1h55
